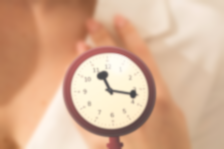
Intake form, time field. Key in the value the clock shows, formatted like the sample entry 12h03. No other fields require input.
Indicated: 11h17
